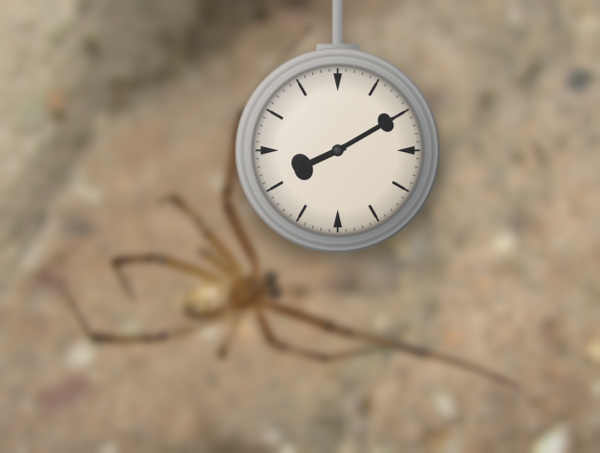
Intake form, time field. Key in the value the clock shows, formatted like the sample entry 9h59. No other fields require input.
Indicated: 8h10
